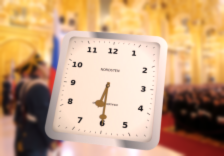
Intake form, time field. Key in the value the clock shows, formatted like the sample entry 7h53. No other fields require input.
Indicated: 6h30
